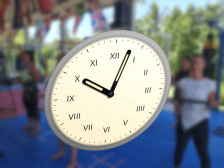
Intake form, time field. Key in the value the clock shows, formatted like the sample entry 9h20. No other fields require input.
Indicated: 10h03
